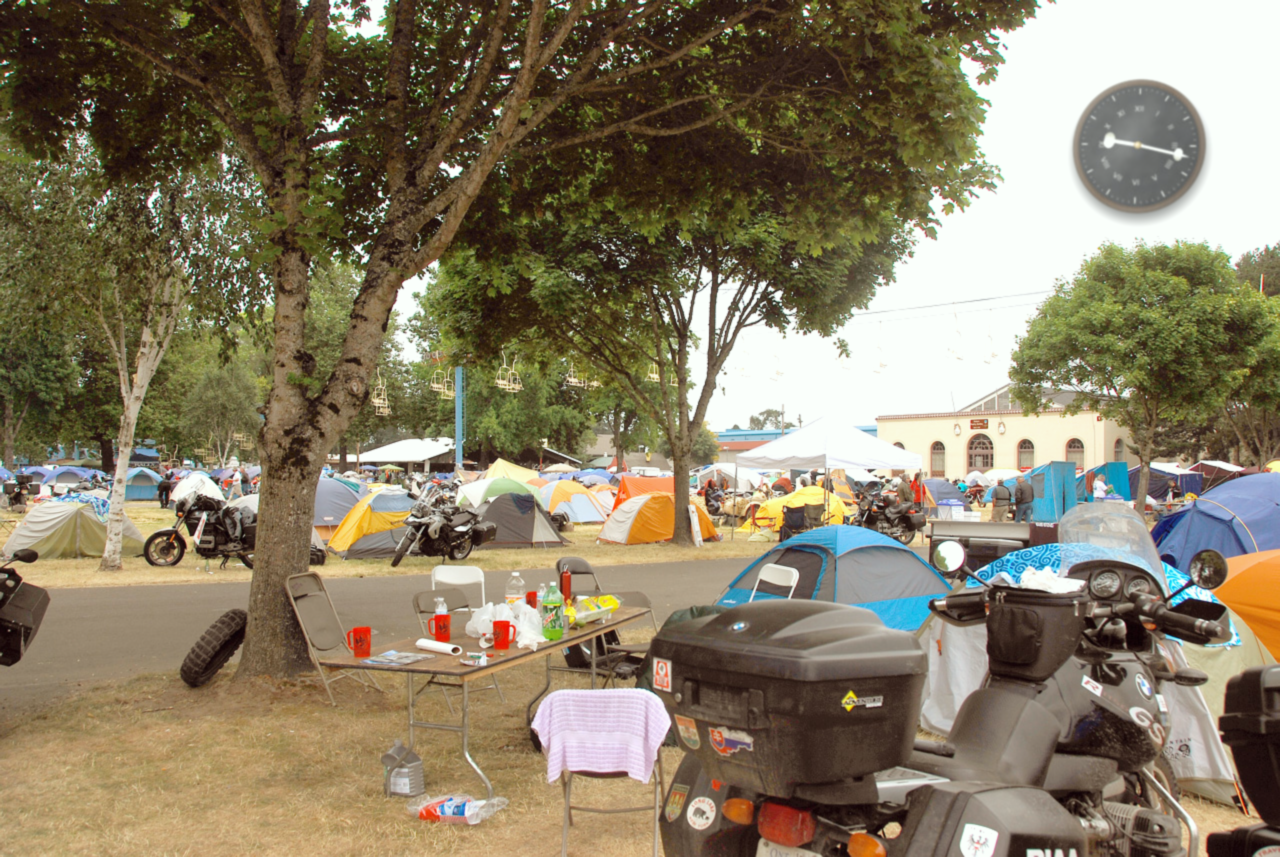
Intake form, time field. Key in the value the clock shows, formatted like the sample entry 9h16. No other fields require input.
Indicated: 9h17
